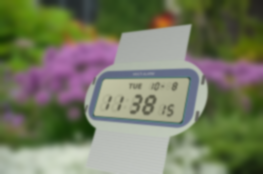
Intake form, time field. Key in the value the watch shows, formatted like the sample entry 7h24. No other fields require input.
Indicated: 11h38
